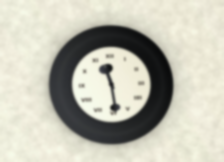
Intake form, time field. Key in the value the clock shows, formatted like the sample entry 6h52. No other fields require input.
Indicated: 11h29
